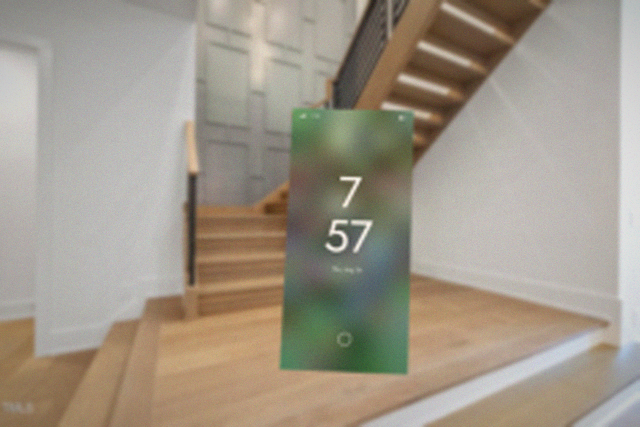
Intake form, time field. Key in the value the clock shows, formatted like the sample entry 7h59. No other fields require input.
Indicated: 7h57
